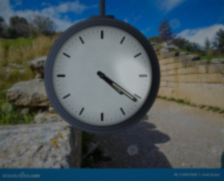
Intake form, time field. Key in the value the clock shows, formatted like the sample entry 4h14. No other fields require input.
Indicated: 4h21
